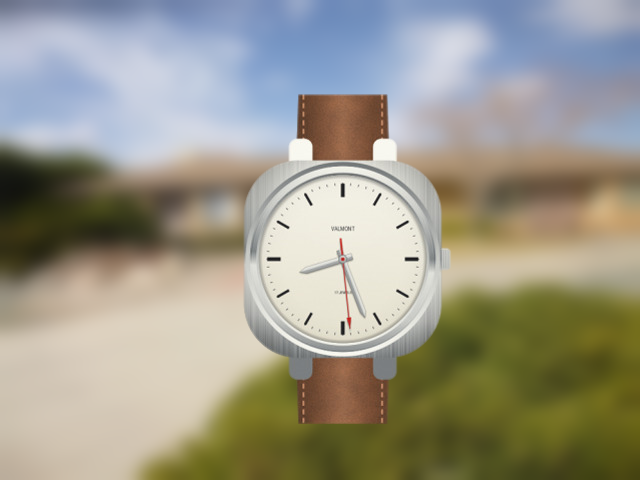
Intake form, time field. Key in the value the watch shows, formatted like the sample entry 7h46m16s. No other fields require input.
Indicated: 8h26m29s
